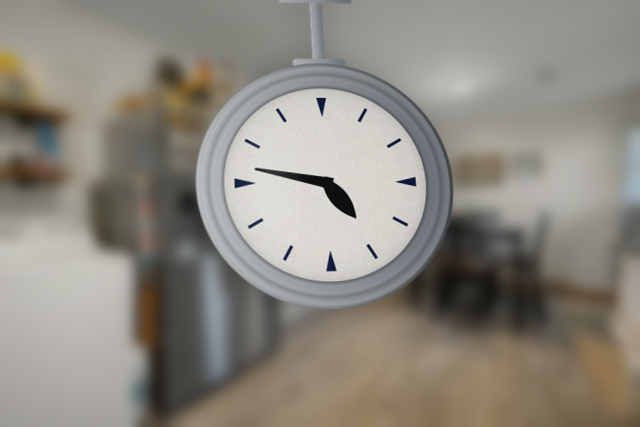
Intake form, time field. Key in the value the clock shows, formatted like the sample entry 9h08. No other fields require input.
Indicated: 4h47
